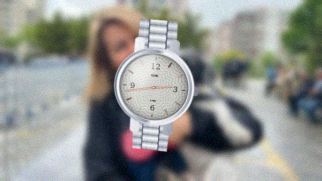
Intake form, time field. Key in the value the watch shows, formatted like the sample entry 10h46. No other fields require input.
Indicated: 2h43
